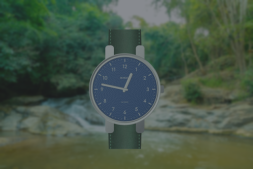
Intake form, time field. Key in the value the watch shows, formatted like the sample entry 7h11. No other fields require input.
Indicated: 12h47
